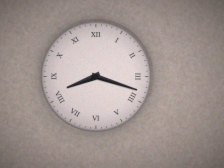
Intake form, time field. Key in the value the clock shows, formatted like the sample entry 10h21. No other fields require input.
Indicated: 8h18
